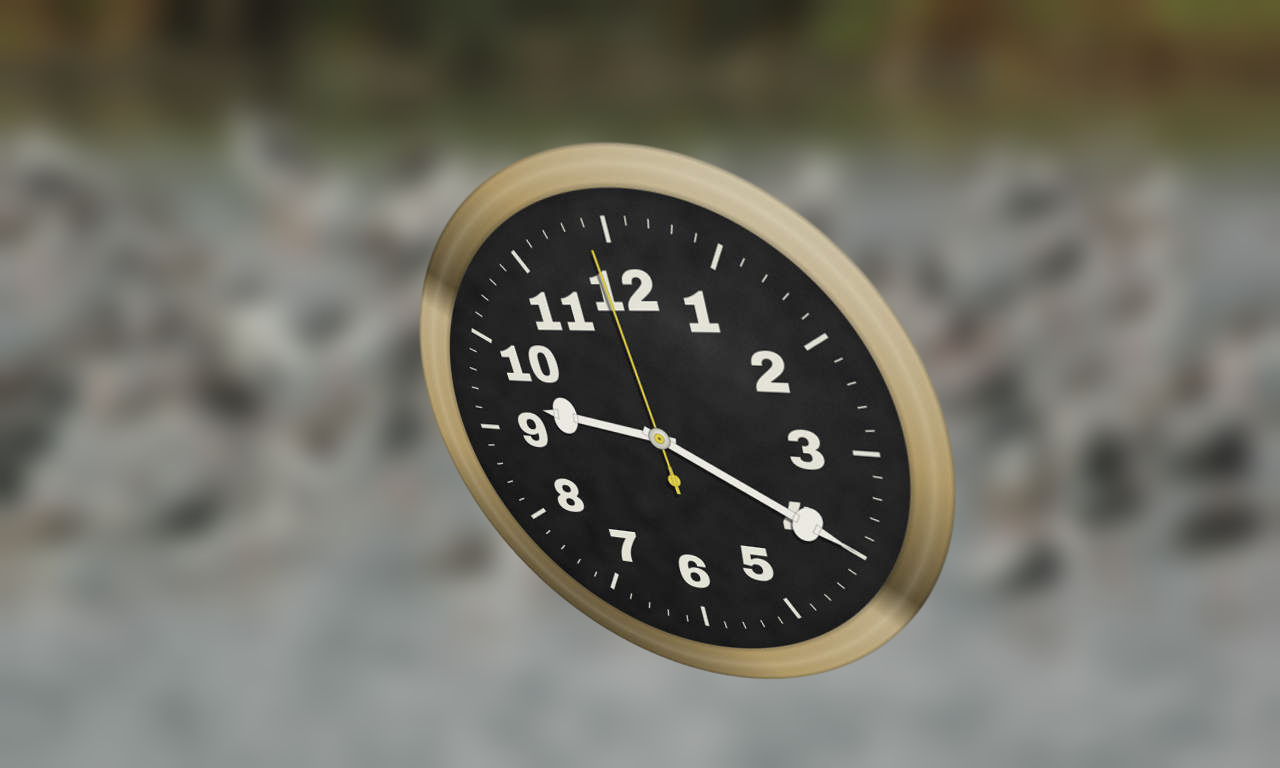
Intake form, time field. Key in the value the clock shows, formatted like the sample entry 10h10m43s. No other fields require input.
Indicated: 9h19m59s
